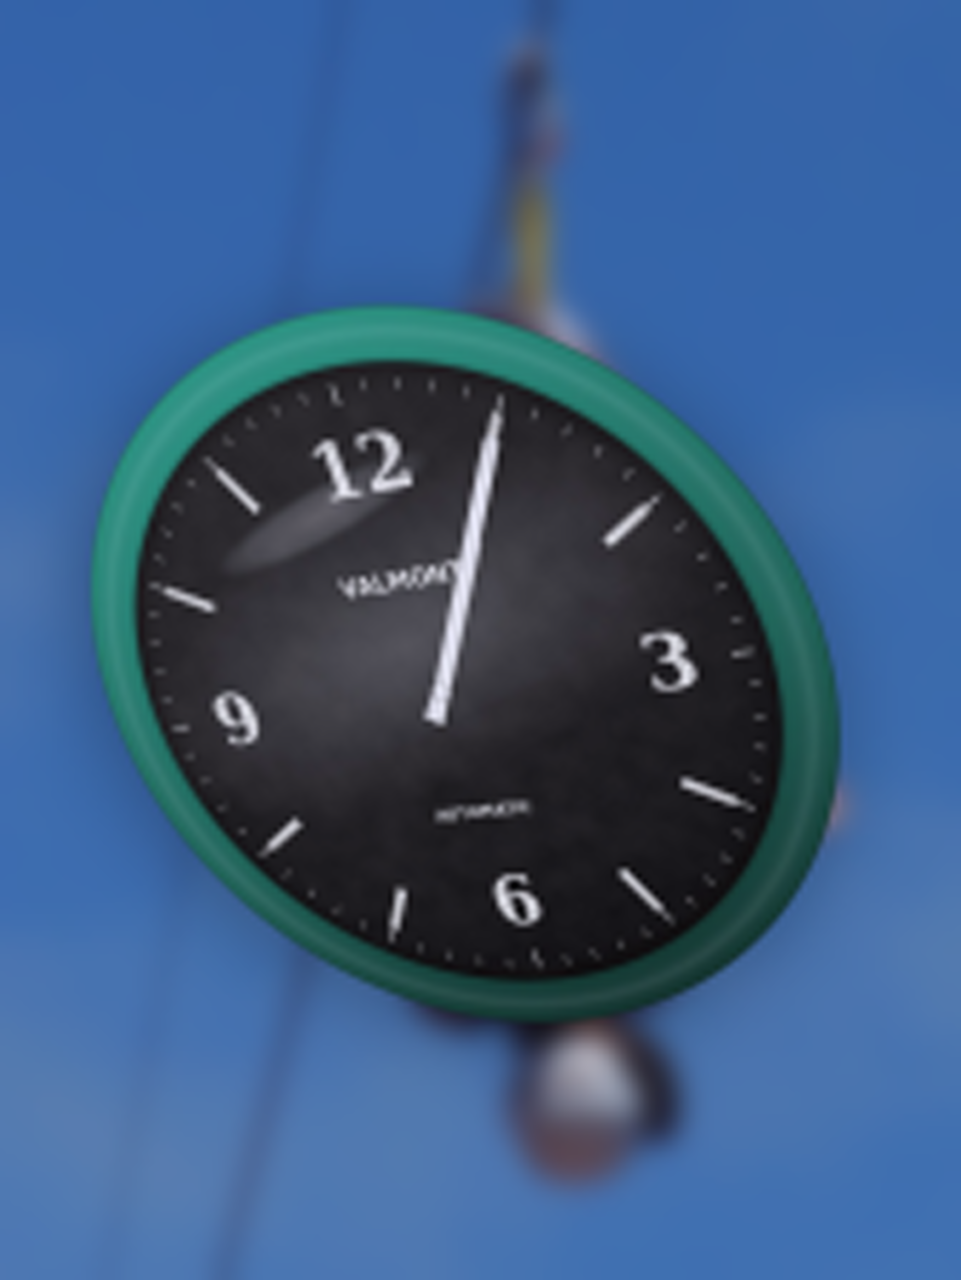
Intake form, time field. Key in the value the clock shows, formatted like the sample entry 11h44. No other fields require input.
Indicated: 1h05
